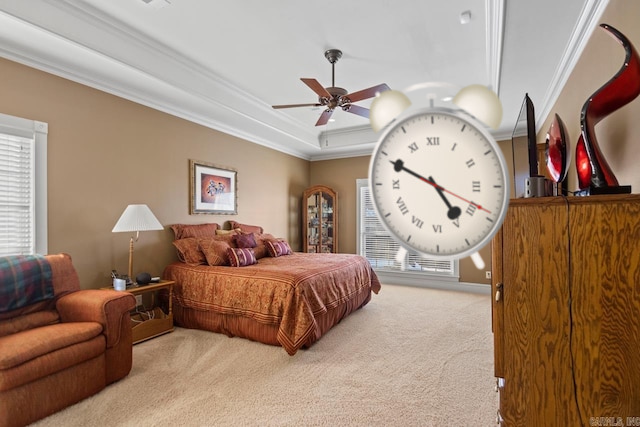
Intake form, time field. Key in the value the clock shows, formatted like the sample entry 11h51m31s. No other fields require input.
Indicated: 4h49m19s
